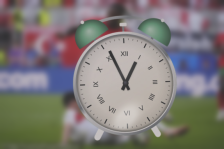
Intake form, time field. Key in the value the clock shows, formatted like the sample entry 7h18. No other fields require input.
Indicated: 12h56
